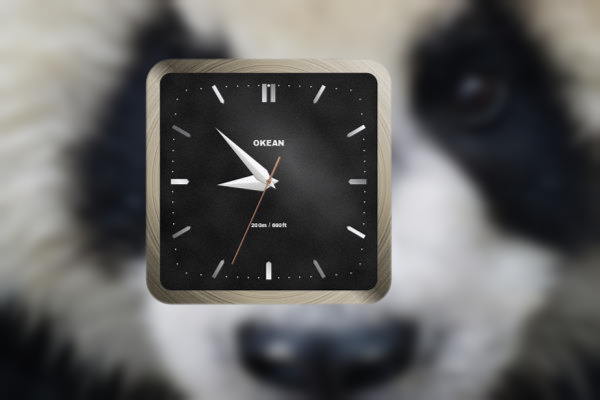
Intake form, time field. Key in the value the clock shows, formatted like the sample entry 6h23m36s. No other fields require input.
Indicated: 8h52m34s
